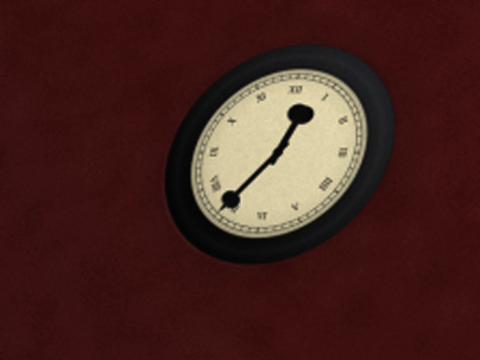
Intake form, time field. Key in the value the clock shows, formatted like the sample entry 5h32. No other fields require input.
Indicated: 12h36
